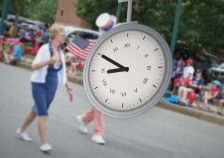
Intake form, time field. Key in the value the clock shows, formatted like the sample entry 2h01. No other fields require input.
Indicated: 8h50
